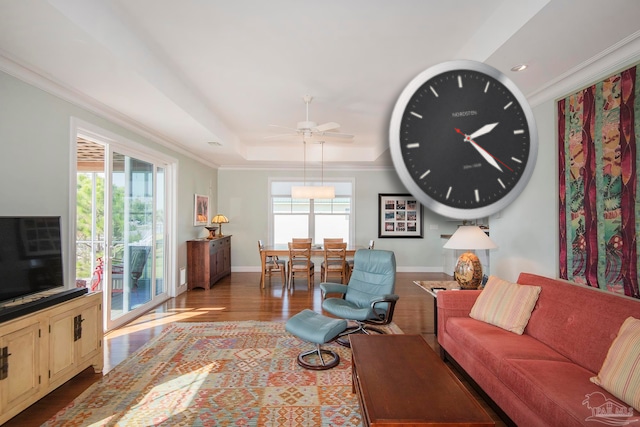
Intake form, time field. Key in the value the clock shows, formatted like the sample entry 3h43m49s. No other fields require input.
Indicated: 2h23m22s
